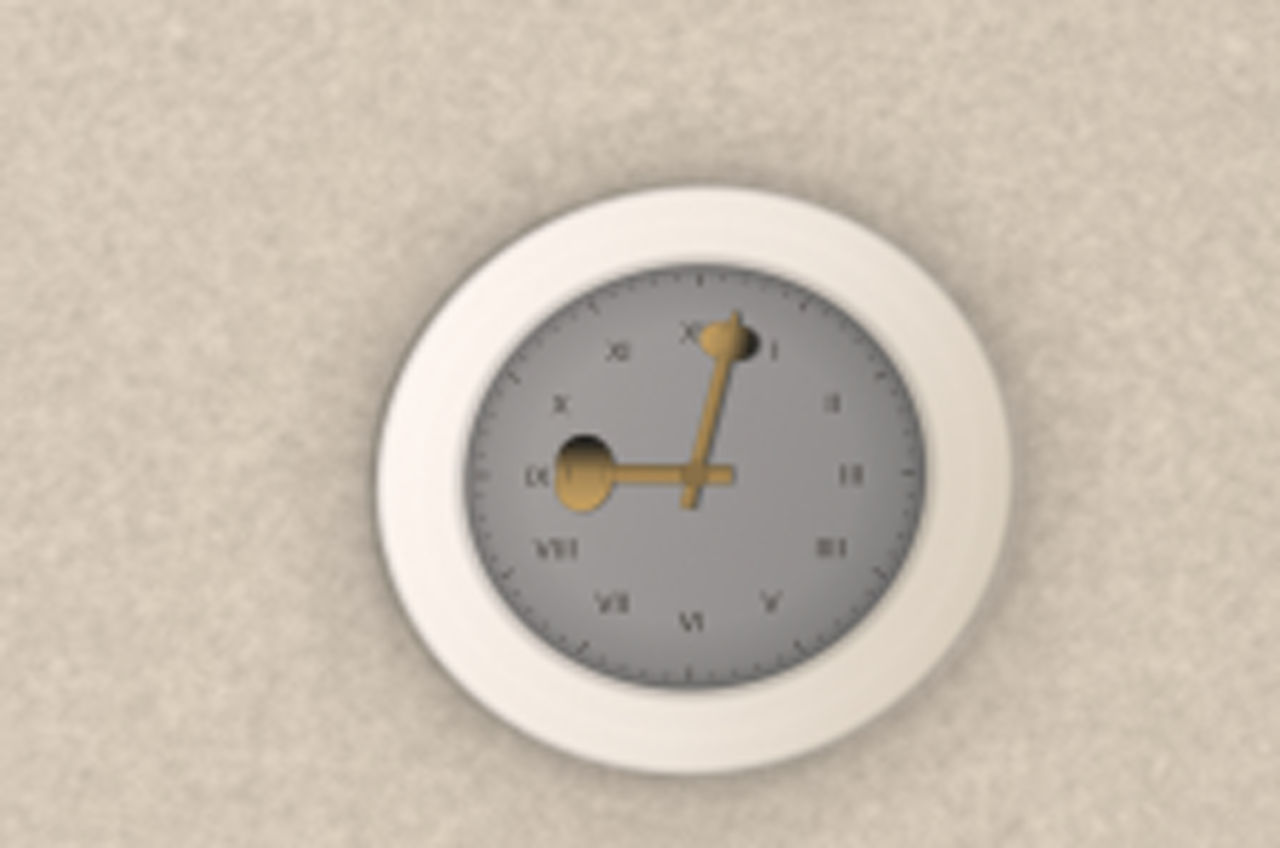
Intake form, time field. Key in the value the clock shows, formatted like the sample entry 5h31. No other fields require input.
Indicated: 9h02
